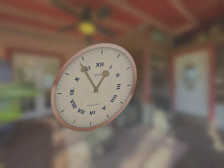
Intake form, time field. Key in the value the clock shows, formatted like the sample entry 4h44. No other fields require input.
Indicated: 12h54
